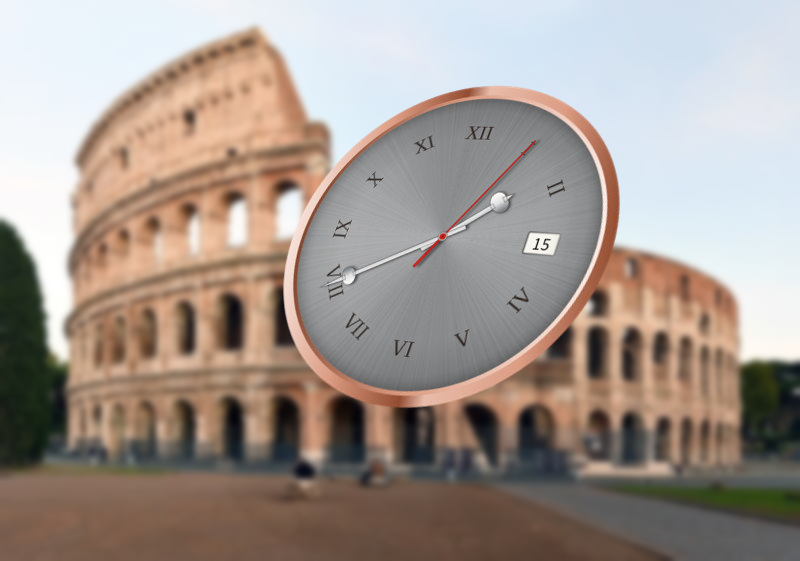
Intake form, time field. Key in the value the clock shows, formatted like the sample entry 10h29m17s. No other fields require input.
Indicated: 1h40m05s
